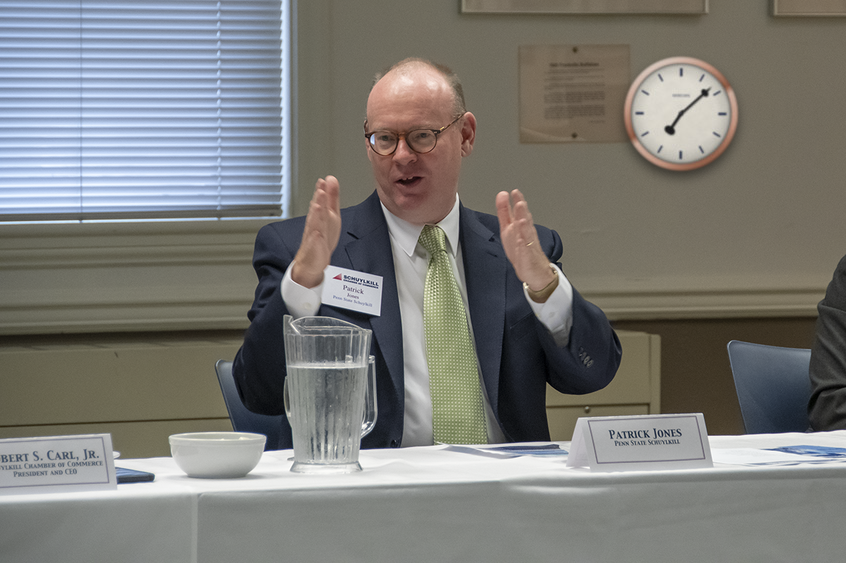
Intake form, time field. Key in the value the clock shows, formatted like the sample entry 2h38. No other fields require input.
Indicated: 7h08
